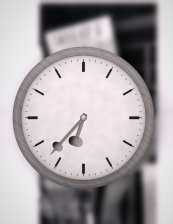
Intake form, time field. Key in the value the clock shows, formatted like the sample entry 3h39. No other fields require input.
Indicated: 6h37
